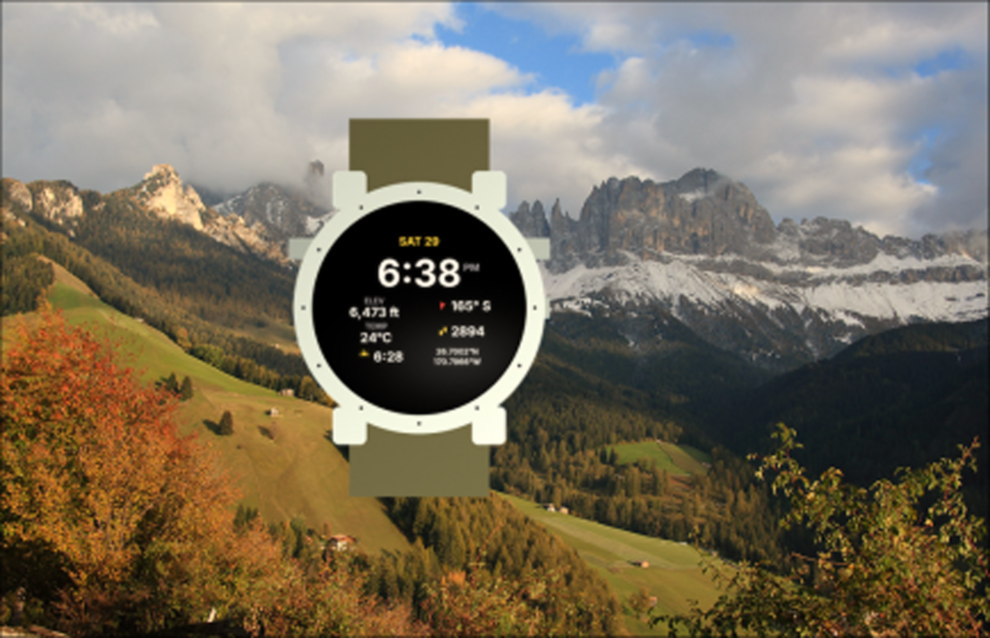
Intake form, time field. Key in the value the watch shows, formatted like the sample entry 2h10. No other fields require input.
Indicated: 6h38
